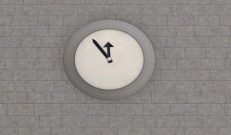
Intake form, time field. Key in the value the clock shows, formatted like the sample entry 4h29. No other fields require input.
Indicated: 11h54
